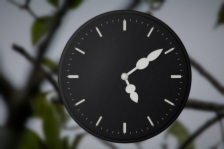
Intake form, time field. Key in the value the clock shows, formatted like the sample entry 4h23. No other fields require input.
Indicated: 5h09
